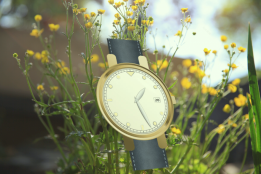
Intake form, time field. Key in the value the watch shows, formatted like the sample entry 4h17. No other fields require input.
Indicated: 1h27
